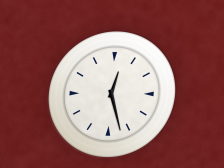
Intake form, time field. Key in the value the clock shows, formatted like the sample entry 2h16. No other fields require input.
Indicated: 12h27
